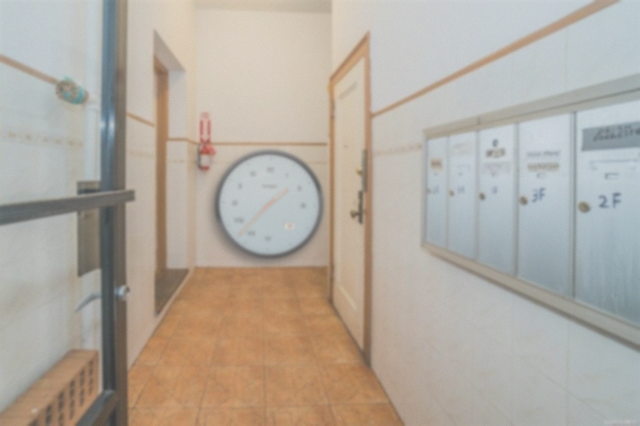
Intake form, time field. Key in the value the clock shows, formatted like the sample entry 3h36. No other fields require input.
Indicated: 1h37
